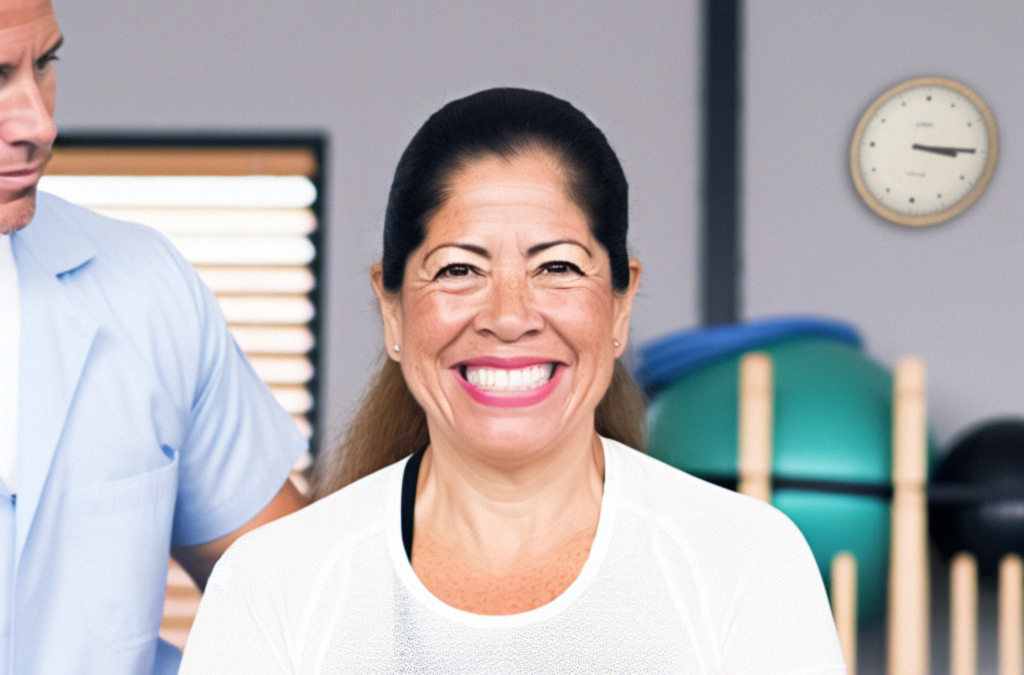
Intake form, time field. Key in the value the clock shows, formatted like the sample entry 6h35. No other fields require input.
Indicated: 3h15
